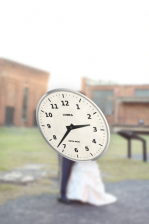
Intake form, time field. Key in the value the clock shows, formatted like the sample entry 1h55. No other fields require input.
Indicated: 2h37
